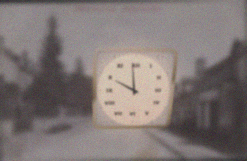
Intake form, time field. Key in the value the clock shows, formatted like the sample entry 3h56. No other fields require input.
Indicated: 9h59
